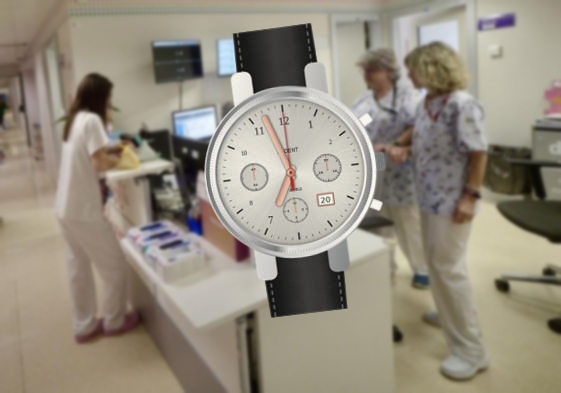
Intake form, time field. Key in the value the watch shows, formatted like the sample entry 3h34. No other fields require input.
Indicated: 6h57
